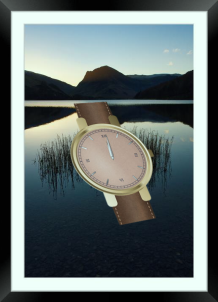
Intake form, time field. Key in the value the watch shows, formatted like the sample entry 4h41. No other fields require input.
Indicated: 12h01
